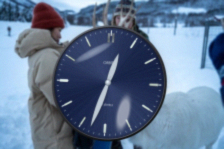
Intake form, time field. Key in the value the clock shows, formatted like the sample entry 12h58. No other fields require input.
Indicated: 12h33
